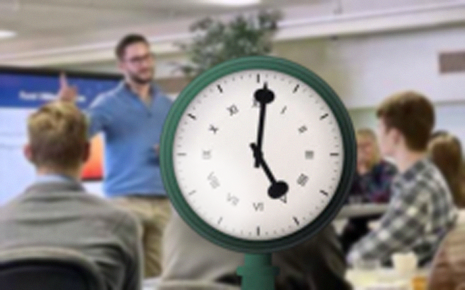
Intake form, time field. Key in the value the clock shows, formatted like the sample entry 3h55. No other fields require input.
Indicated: 5h01
